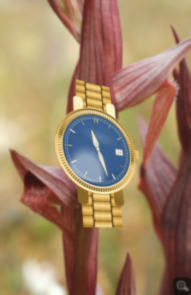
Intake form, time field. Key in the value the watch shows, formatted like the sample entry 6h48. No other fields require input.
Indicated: 11h27
